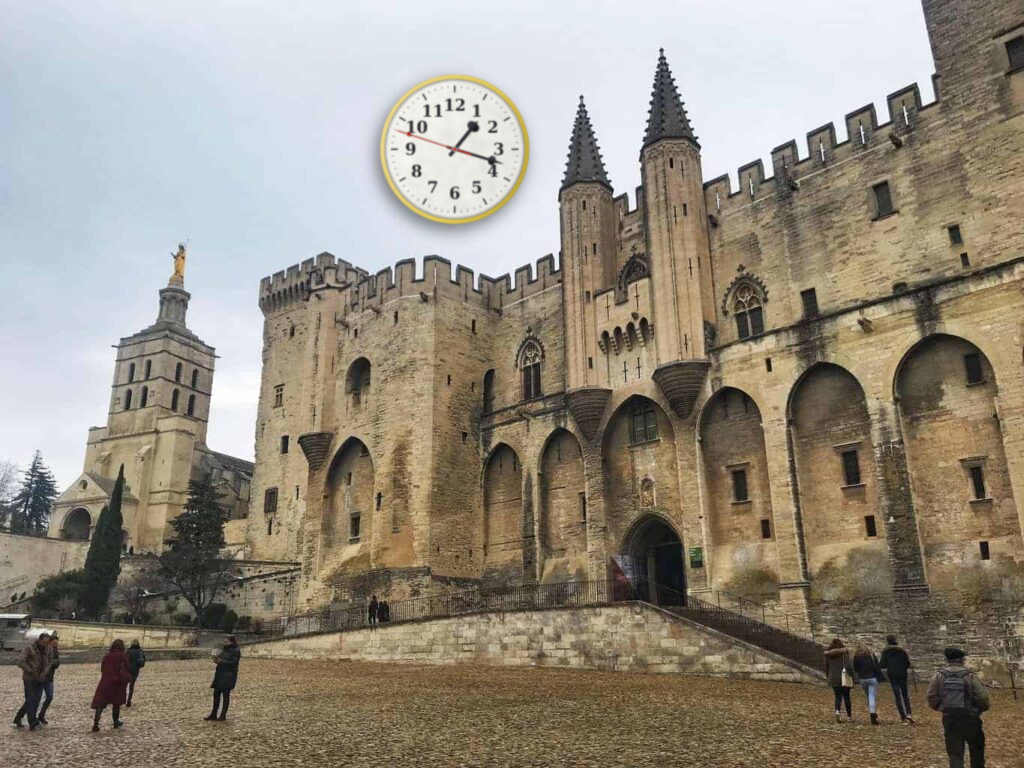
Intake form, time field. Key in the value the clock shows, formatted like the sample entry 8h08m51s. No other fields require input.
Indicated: 1h17m48s
